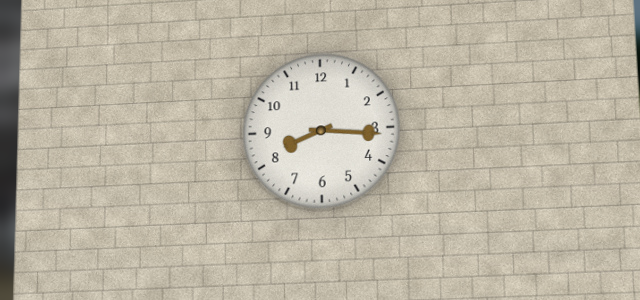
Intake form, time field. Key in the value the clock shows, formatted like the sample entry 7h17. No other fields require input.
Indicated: 8h16
